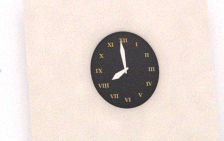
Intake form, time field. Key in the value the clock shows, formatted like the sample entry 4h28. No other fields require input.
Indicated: 7h59
